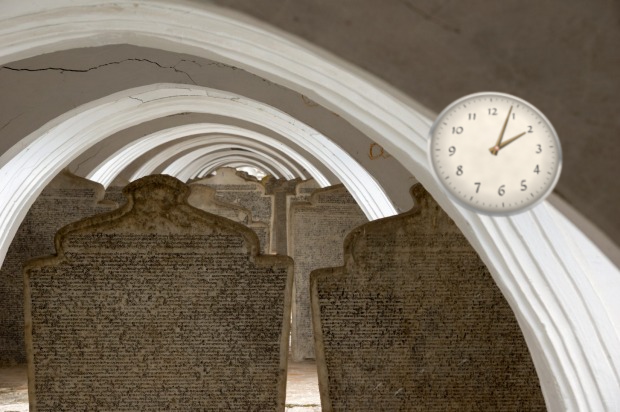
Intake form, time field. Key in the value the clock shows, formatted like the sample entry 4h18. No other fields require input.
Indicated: 2h04
